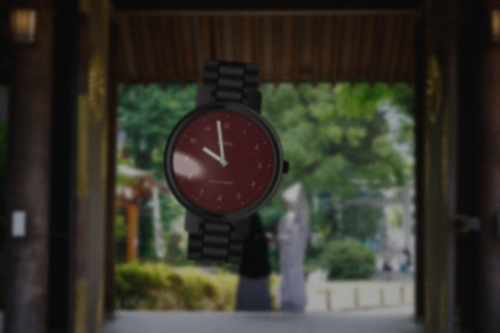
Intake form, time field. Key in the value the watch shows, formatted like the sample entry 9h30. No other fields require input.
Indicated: 9h58
